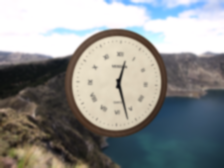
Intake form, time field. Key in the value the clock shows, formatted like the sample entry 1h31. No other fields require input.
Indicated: 12h27
